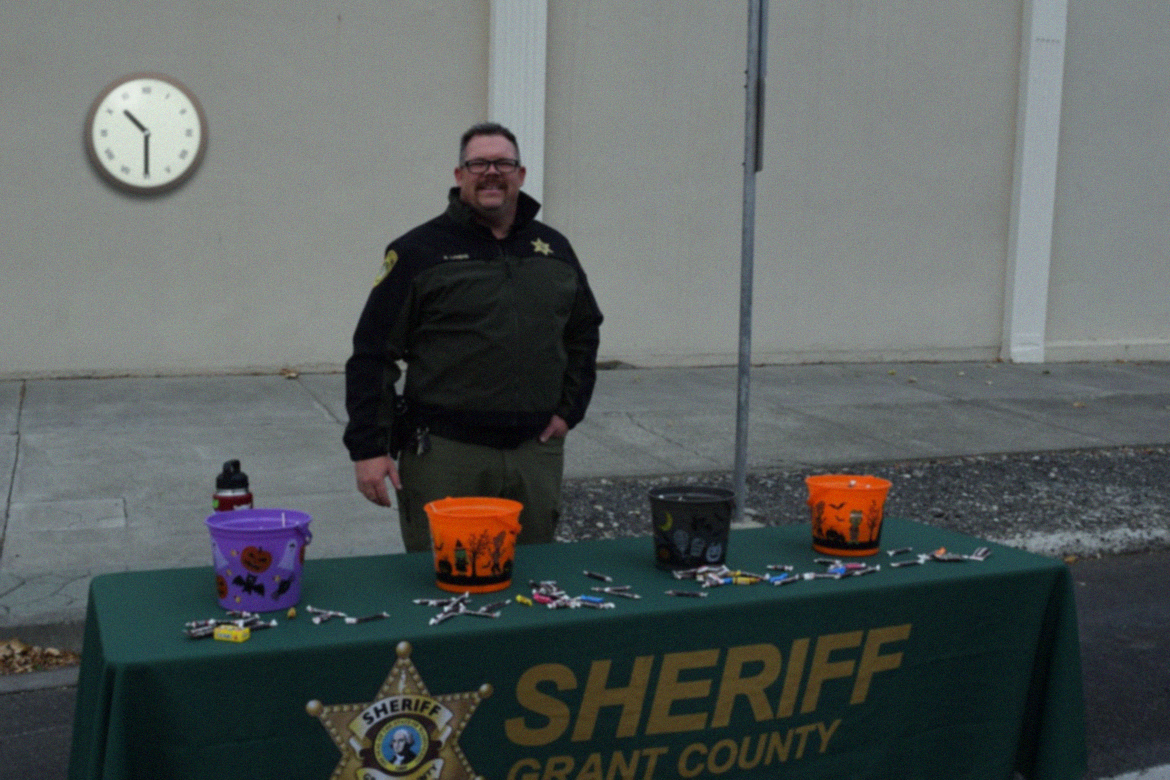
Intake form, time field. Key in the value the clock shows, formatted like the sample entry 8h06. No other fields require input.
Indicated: 10h30
